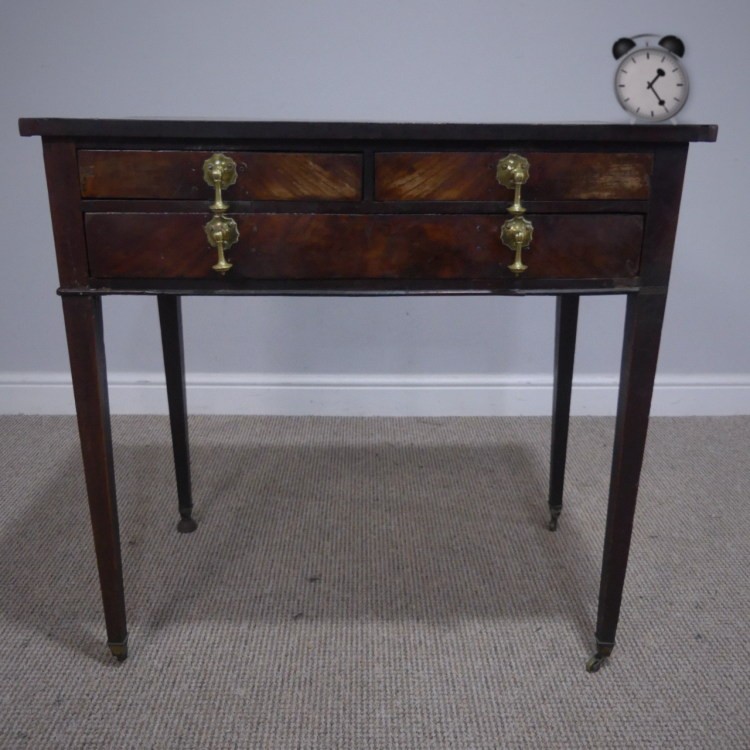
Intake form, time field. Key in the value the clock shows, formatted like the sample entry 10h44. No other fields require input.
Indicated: 1h25
